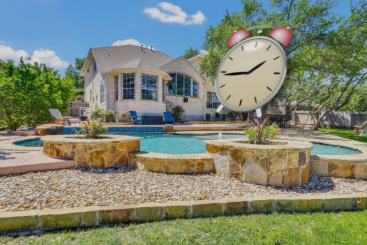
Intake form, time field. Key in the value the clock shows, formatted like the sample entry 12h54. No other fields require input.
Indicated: 1h44
